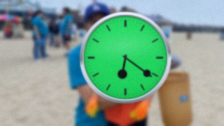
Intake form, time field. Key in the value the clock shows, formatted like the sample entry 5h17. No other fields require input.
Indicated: 6h21
